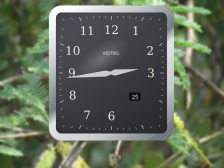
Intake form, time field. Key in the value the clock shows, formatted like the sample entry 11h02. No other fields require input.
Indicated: 2h44
